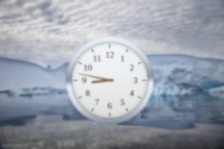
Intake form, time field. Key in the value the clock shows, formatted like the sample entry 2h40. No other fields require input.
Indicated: 8h47
